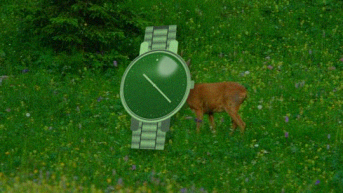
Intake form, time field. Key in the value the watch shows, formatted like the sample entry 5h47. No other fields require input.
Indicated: 10h22
